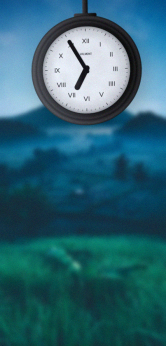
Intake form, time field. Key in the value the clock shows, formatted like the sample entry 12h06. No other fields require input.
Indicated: 6h55
